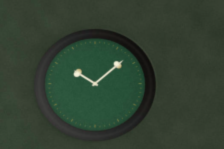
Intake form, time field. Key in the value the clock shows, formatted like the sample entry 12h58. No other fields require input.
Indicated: 10h08
